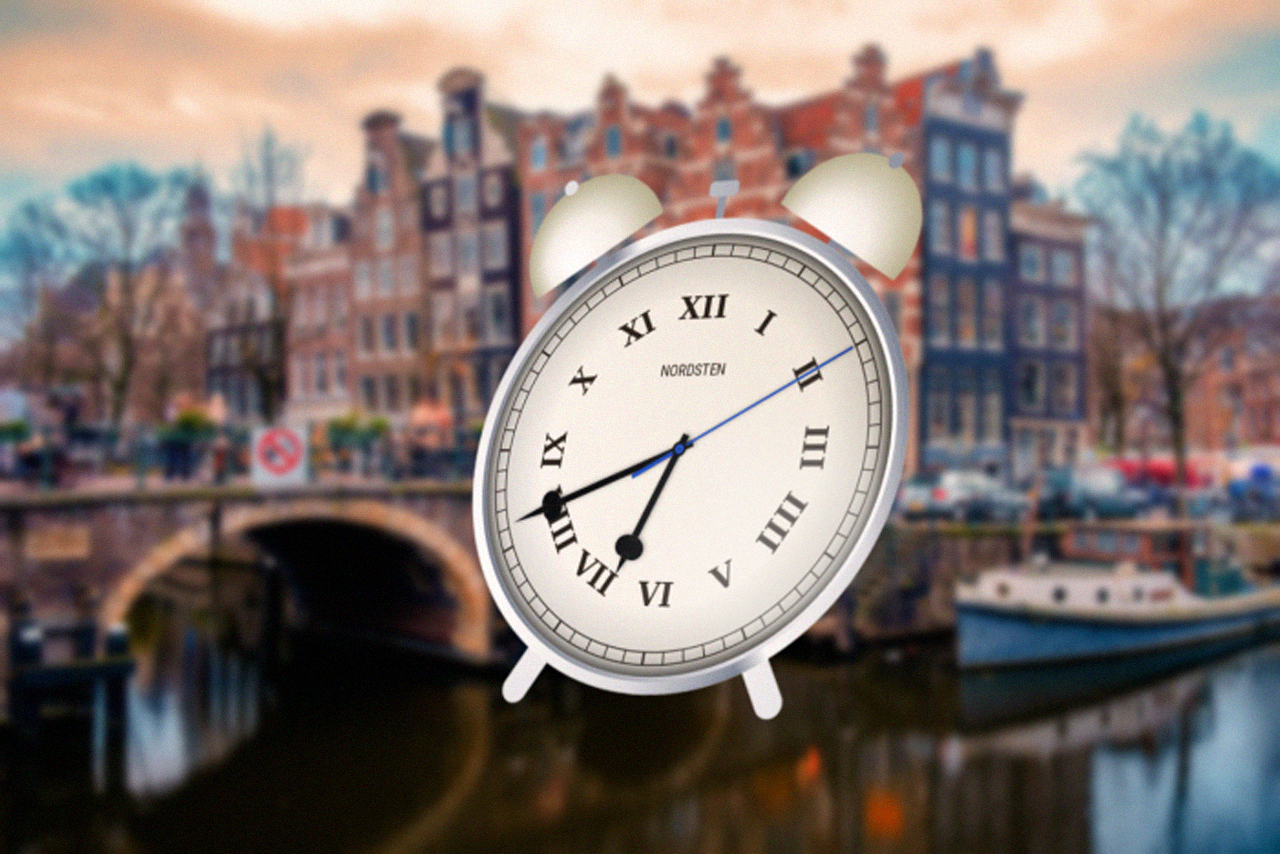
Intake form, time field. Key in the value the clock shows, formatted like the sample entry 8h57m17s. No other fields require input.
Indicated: 6h41m10s
